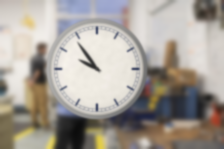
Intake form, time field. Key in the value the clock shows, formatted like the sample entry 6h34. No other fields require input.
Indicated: 9h54
